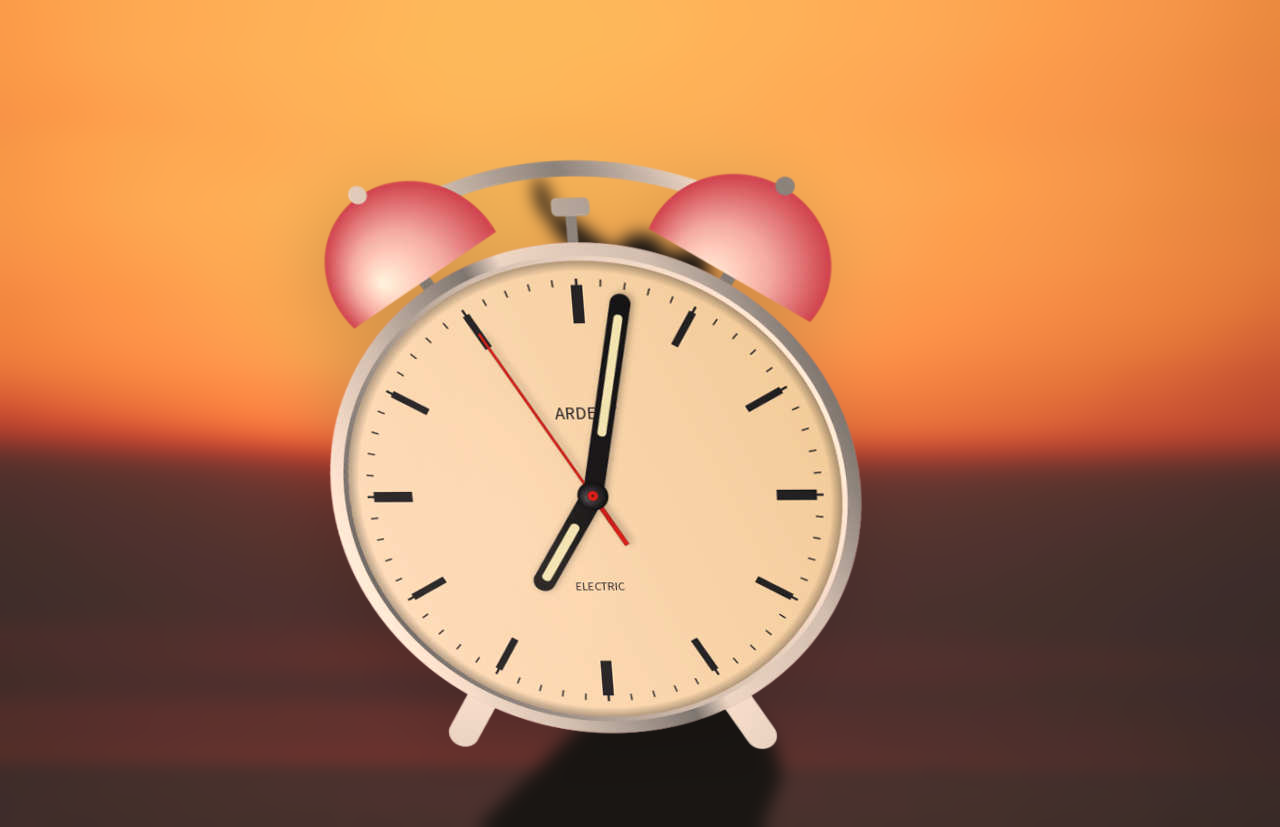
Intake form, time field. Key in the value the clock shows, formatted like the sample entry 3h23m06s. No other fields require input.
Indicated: 7h01m55s
